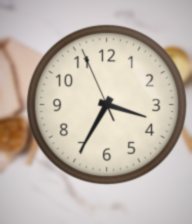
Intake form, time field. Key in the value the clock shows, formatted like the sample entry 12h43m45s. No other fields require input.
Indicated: 3h34m56s
